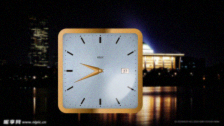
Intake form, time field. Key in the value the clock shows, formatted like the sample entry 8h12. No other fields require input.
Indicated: 9h41
